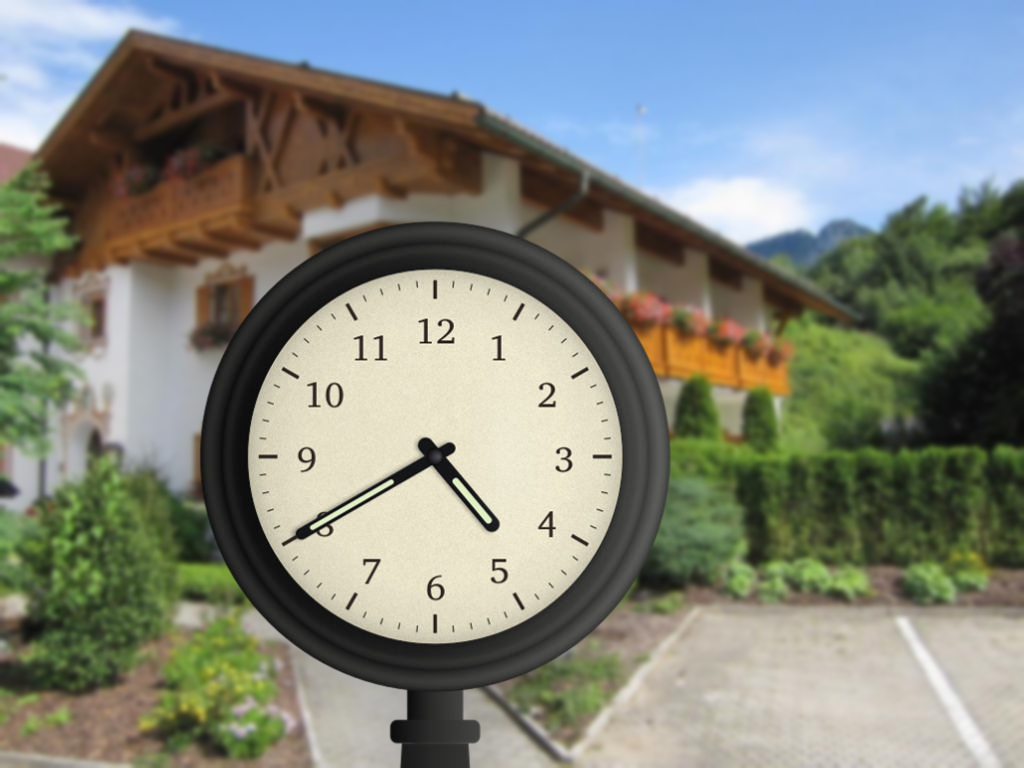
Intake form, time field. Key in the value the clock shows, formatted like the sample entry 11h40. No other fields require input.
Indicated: 4h40
